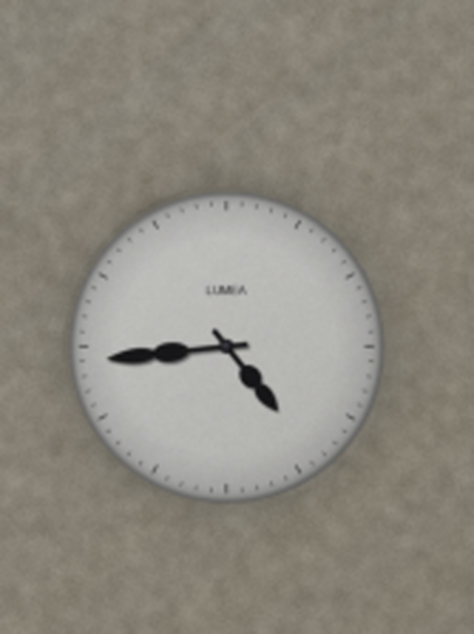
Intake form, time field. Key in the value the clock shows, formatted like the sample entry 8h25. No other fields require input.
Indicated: 4h44
